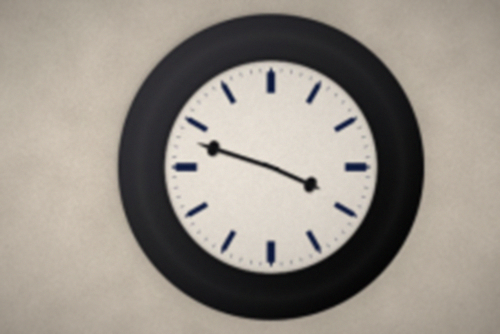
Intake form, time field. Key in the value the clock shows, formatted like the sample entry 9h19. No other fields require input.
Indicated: 3h48
